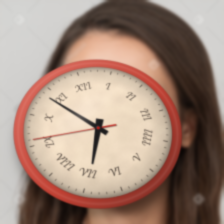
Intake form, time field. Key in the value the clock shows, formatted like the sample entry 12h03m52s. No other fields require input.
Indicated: 6h53m46s
